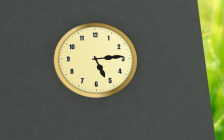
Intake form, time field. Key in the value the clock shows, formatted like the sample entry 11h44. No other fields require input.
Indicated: 5h14
